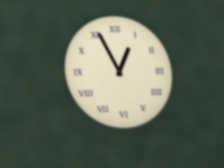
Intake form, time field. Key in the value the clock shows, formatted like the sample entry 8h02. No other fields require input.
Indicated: 12h56
